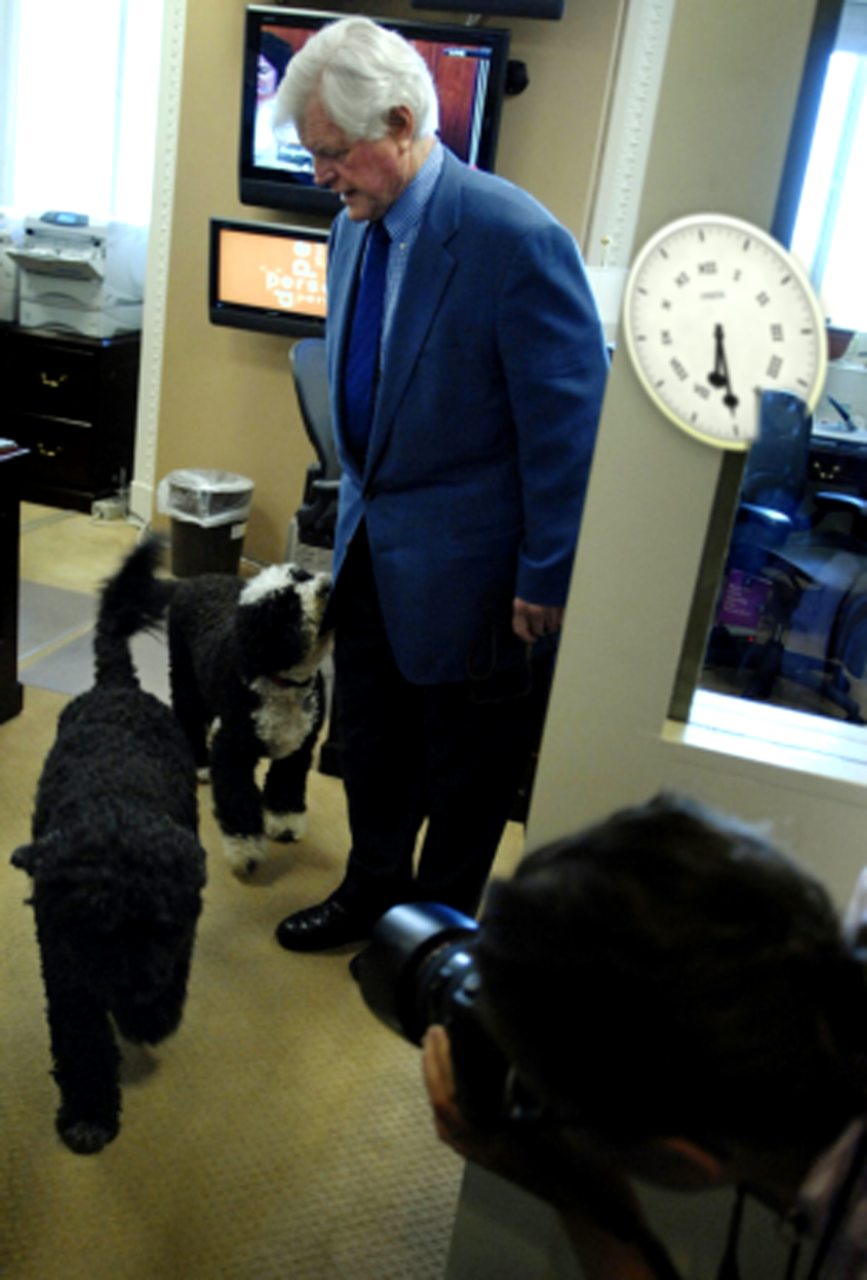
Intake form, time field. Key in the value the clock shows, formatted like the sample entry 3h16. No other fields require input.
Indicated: 6h30
